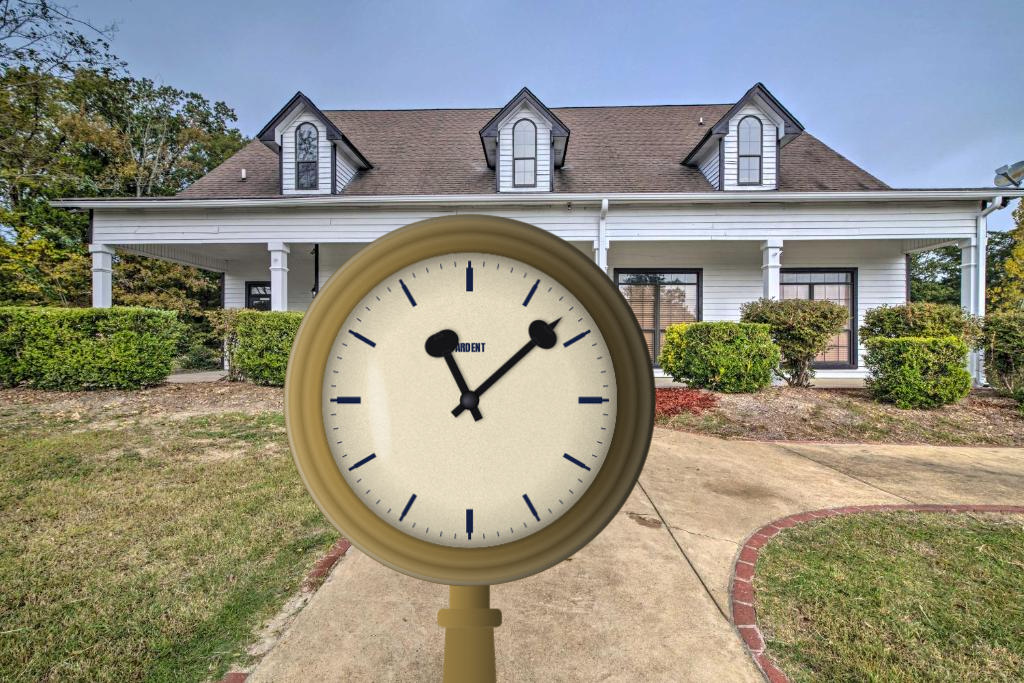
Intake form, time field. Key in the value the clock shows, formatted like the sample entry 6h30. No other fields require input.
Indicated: 11h08
